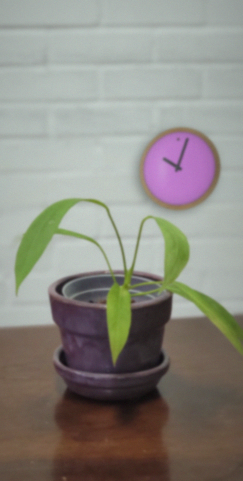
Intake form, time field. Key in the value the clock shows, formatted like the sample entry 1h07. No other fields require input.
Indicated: 10h03
